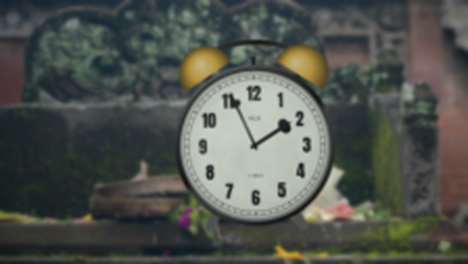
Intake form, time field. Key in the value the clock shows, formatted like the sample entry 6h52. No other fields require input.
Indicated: 1h56
